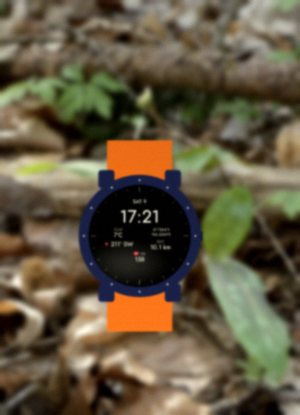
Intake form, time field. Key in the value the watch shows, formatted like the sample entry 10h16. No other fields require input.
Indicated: 17h21
